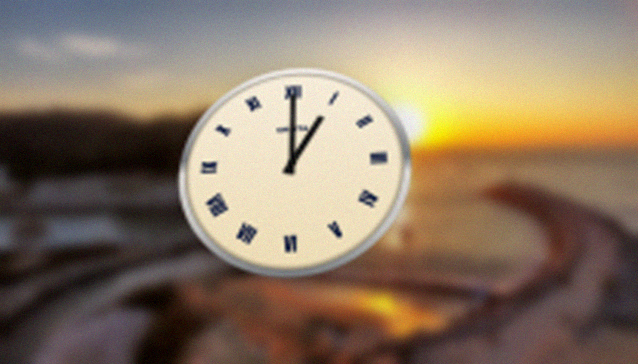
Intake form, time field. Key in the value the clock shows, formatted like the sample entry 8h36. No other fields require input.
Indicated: 1h00
